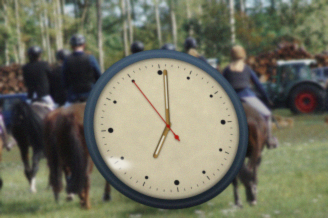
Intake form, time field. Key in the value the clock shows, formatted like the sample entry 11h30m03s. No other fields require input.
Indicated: 7h00m55s
